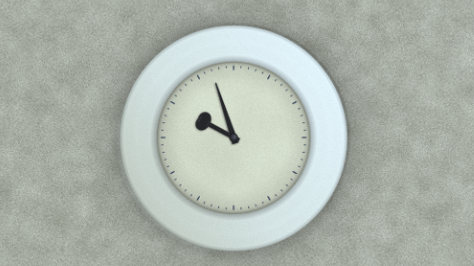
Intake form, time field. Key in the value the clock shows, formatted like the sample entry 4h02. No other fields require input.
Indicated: 9h57
